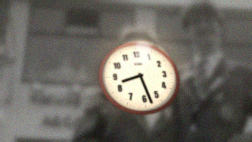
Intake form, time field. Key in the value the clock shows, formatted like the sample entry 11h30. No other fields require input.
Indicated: 8h28
